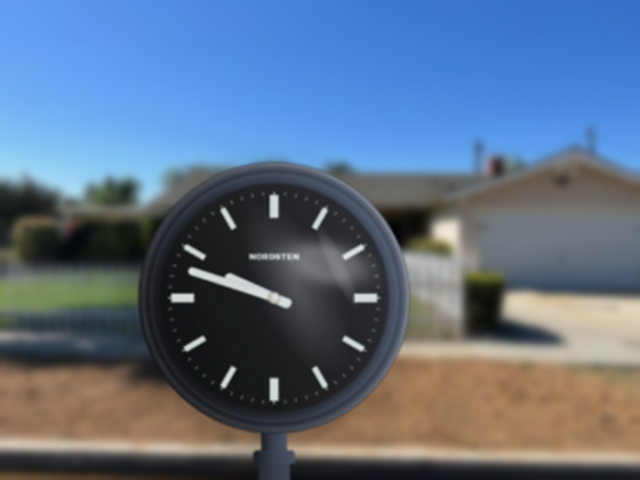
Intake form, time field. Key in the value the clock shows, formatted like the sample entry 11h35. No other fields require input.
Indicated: 9h48
